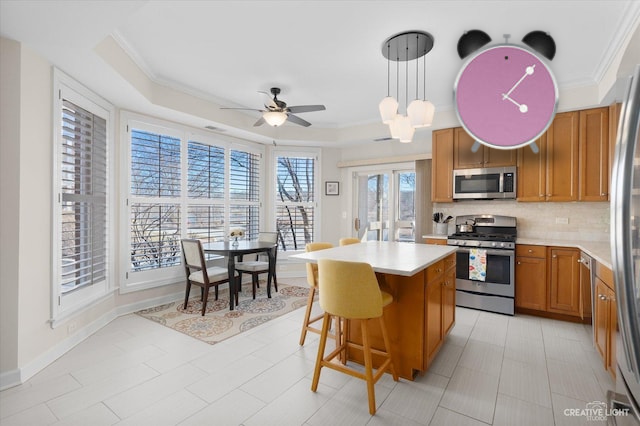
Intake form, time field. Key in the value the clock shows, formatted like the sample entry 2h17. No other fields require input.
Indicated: 4h07
